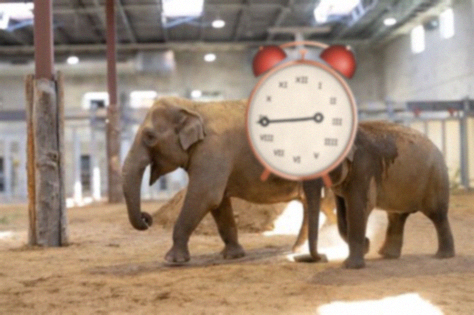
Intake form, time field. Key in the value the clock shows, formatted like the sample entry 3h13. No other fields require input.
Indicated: 2h44
